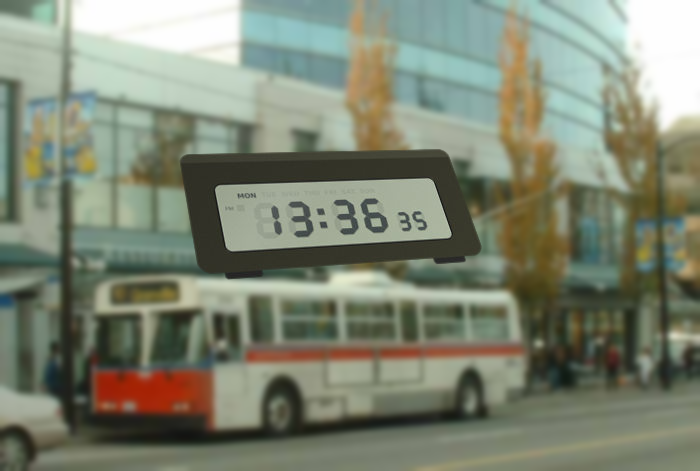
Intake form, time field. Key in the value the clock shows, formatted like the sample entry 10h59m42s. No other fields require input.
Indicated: 13h36m35s
